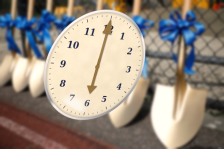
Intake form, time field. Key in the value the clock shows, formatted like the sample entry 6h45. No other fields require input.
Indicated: 6h00
